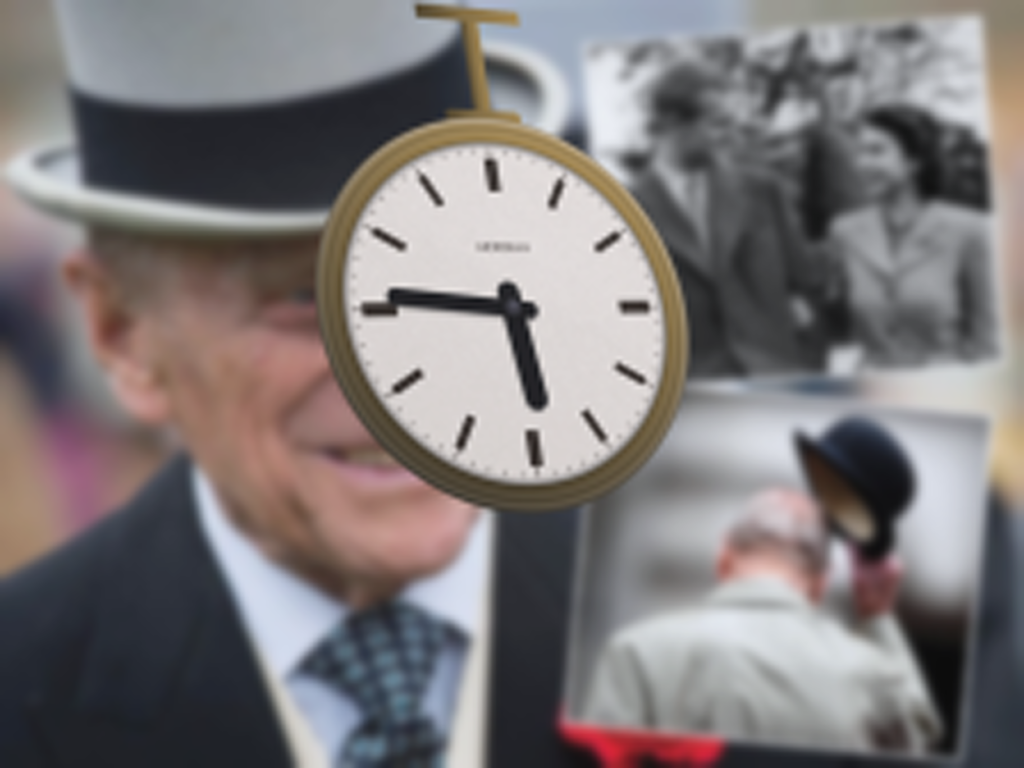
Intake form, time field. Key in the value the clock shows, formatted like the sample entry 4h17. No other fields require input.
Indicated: 5h46
